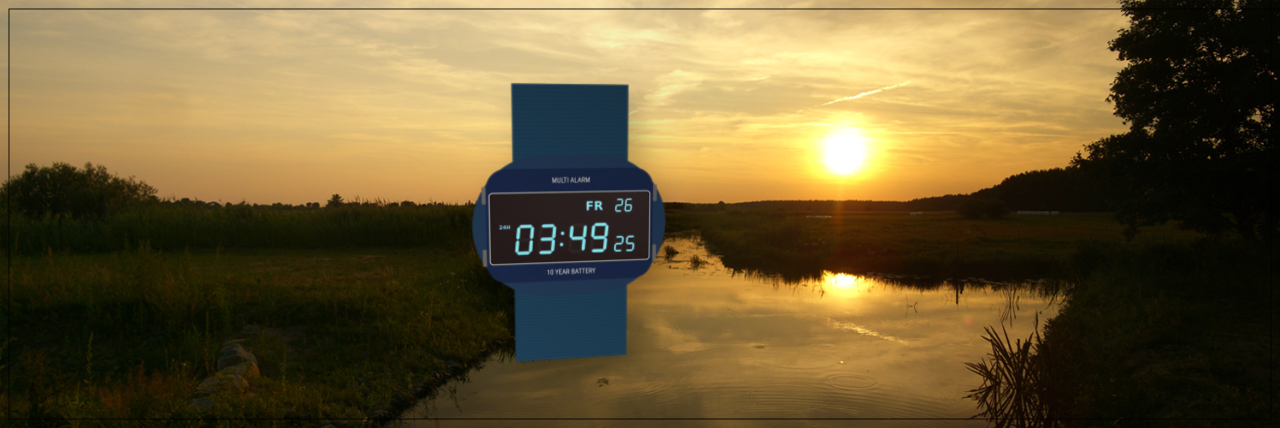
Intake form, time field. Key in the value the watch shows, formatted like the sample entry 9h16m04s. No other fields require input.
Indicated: 3h49m25s
